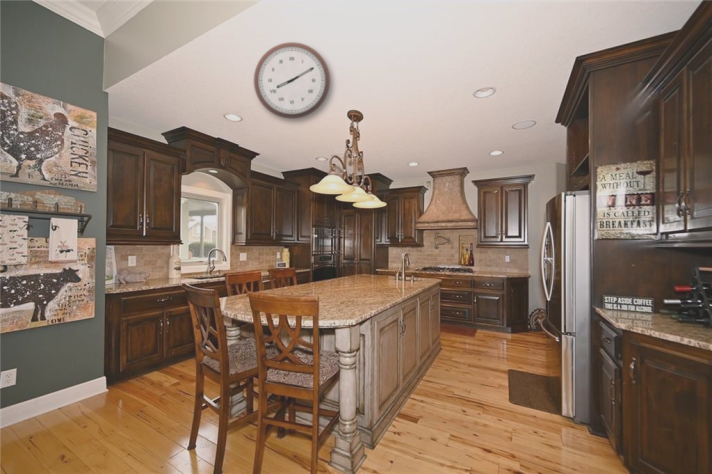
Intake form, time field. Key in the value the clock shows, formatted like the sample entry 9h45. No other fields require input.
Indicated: 8h10
